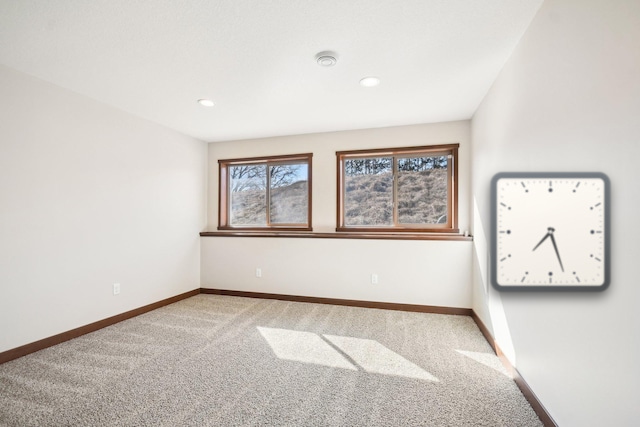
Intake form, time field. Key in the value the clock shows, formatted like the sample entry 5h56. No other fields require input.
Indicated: 7h27
